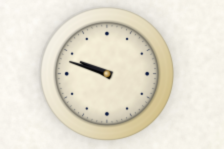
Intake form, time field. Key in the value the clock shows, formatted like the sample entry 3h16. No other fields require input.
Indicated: 9h48
